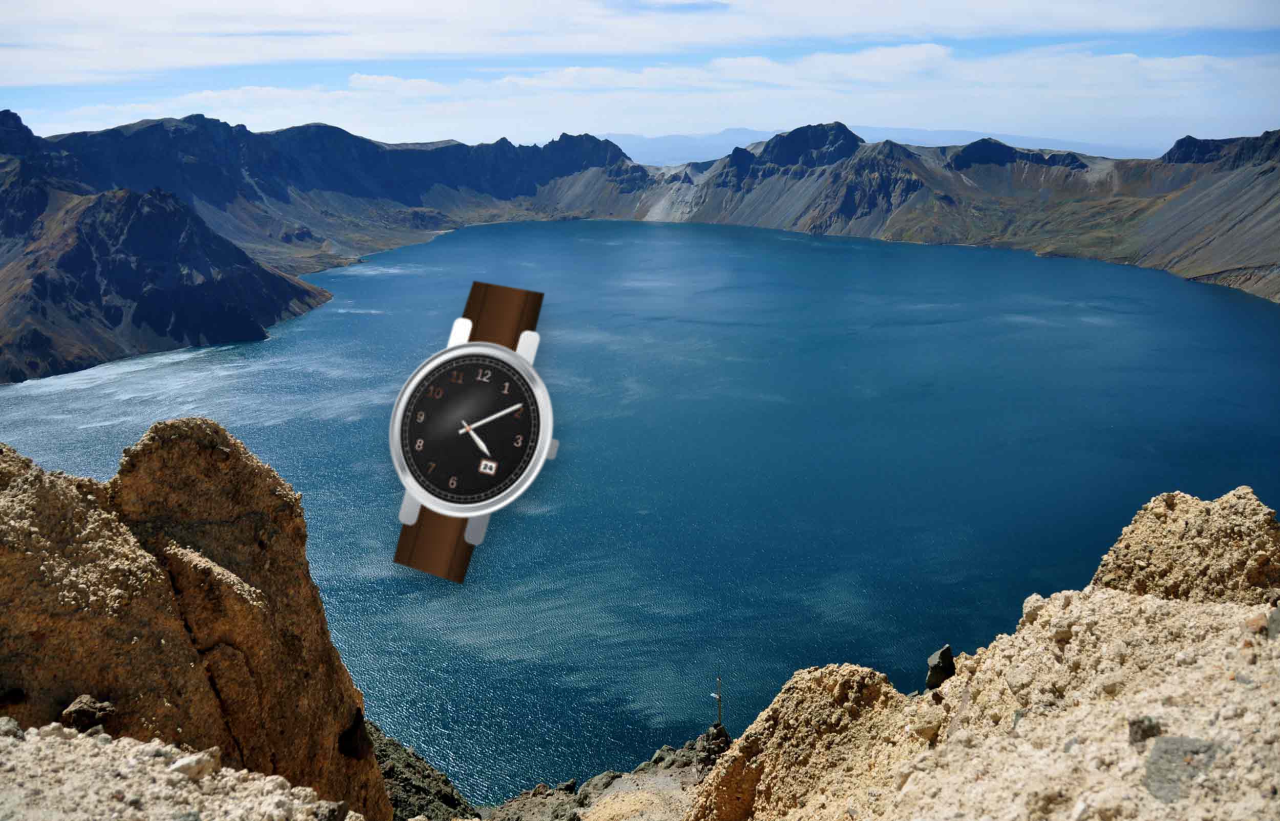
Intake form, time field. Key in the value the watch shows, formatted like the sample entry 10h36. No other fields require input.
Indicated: 4h09
